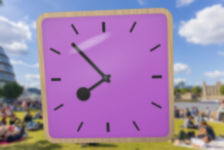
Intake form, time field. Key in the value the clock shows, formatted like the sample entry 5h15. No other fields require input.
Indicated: 7h53
